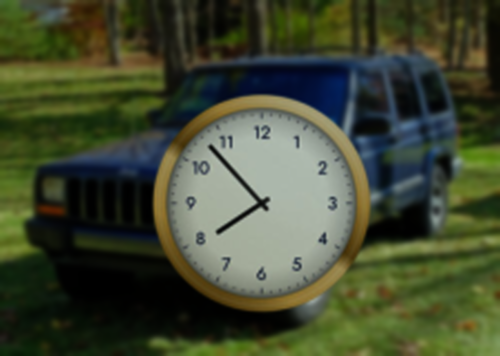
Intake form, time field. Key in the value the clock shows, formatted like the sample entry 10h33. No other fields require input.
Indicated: 7h53
